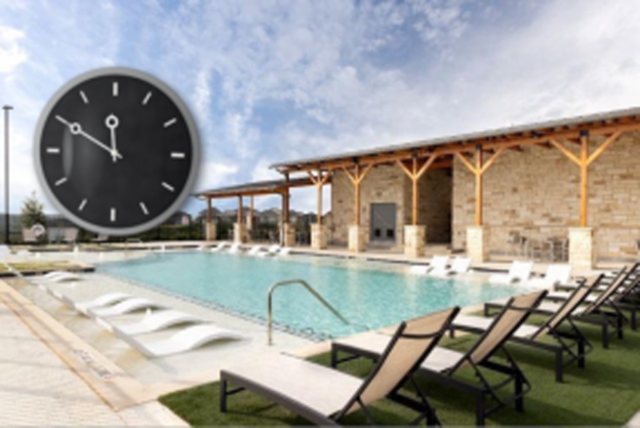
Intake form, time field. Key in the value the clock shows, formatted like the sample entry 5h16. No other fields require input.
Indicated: 11h50
